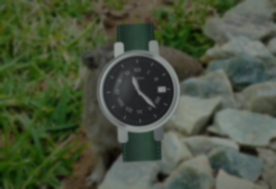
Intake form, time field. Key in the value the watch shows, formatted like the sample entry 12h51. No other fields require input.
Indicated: 11h23
